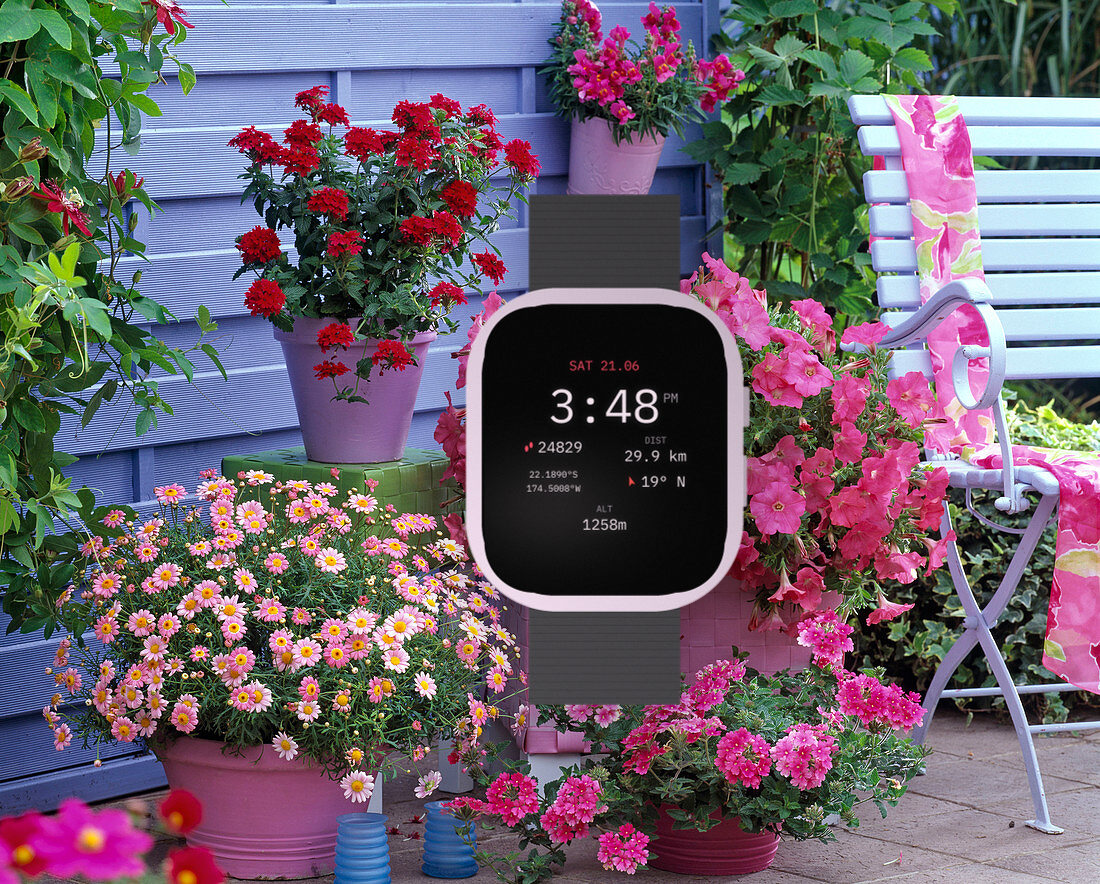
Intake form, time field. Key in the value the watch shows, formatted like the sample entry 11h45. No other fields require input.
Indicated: 3h48
